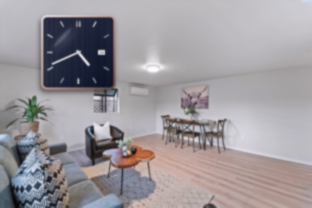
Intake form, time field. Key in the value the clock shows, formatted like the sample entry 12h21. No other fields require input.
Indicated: 4h41
